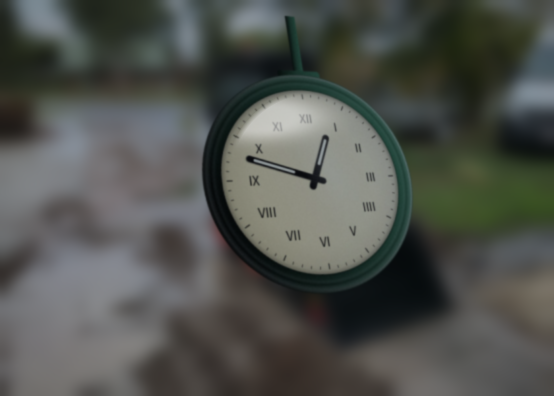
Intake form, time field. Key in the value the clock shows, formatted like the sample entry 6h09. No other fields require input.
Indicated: 12h48
